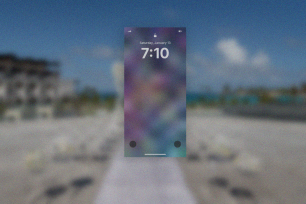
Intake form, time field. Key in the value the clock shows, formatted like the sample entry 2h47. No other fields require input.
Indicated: 7h10
